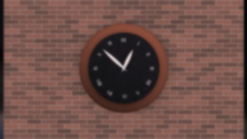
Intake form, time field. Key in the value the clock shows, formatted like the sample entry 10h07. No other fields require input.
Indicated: 12h52
